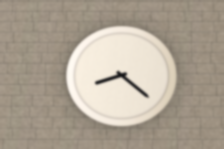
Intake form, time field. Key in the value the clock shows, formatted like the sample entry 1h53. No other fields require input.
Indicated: 8h22
